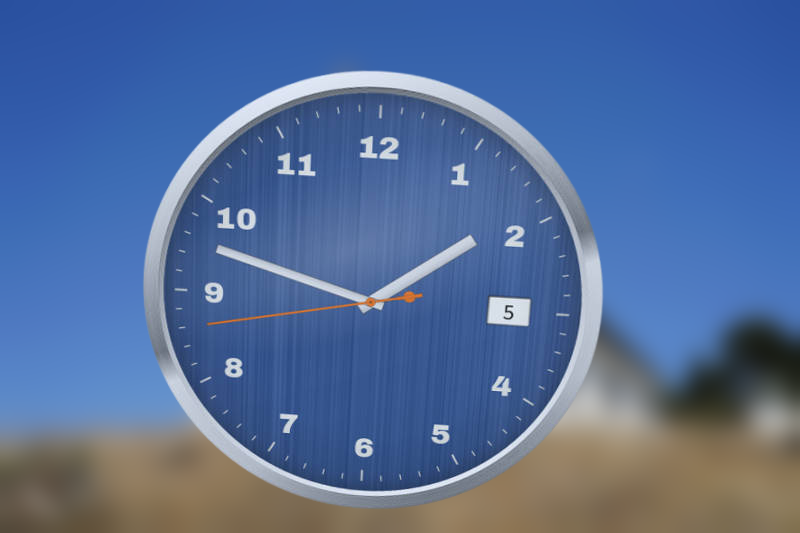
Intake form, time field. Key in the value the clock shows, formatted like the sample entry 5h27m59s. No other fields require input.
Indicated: 1h47m43s
